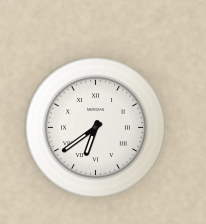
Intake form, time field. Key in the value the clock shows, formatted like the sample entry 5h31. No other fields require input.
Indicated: 6h39
